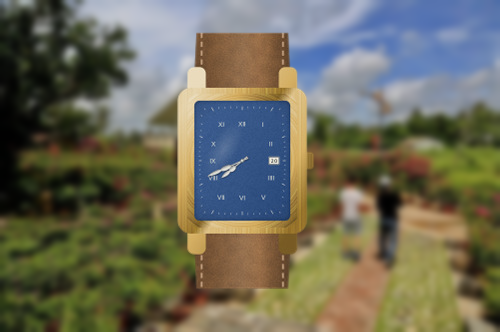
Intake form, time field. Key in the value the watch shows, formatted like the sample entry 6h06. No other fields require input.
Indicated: 7h41
